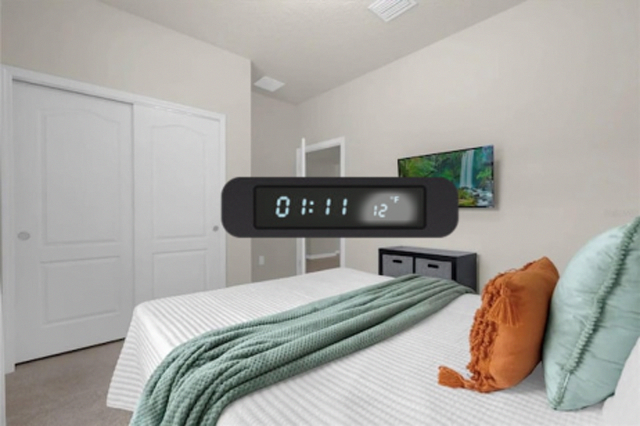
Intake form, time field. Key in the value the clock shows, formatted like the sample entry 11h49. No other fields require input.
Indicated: 1h11
